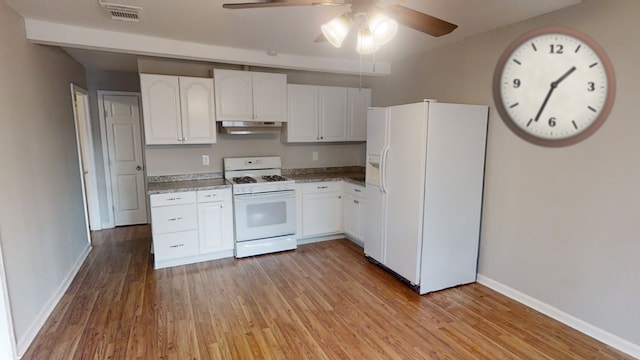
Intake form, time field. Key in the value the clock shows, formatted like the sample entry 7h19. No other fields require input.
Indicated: 1h34
